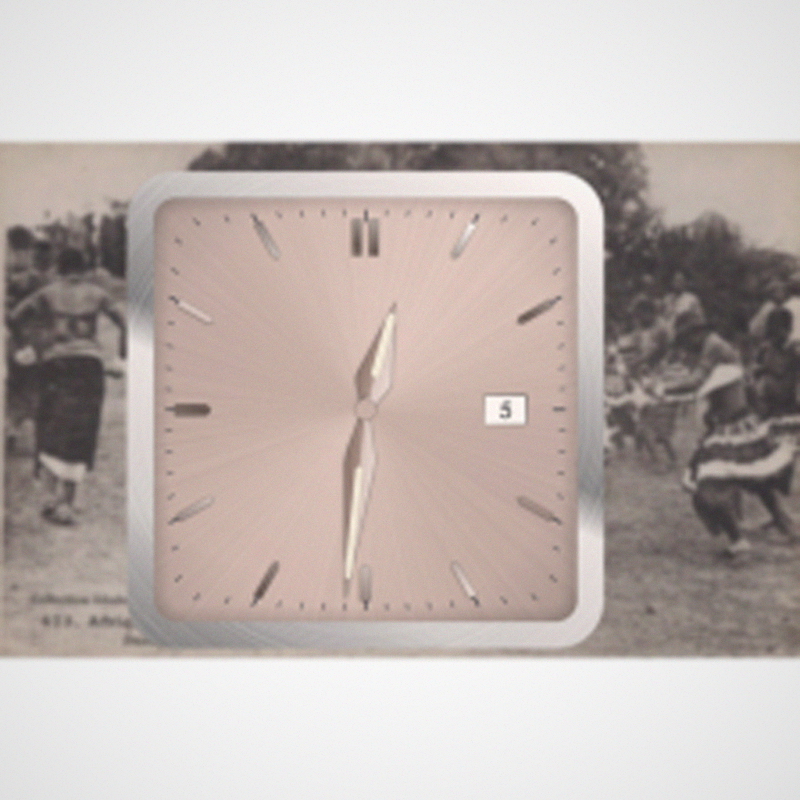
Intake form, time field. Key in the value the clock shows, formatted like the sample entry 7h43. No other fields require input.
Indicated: 12h31
